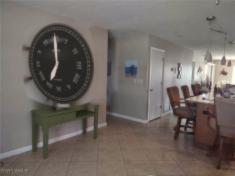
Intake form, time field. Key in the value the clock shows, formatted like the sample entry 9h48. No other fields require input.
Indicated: 7h00
